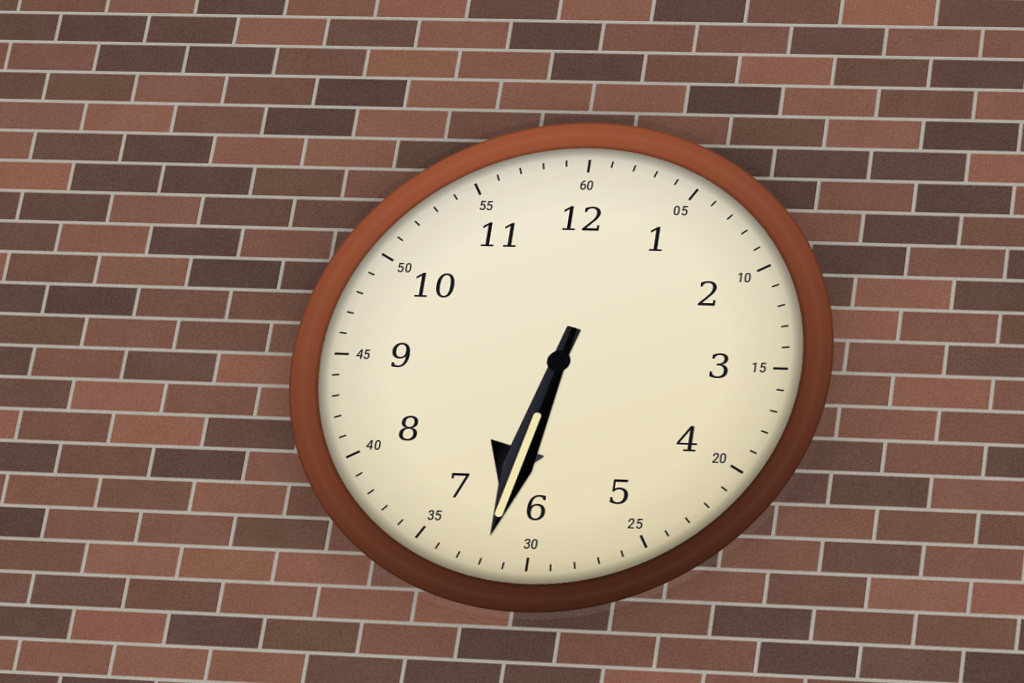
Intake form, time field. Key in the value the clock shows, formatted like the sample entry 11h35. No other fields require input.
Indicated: 6h32
